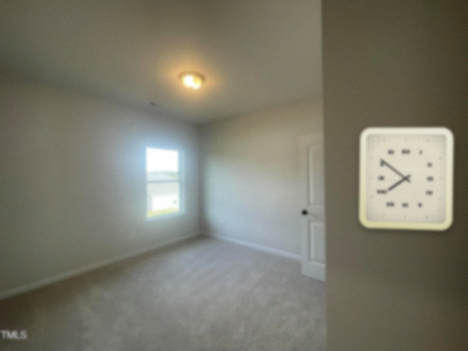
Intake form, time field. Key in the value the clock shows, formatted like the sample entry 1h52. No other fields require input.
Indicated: 7h51
